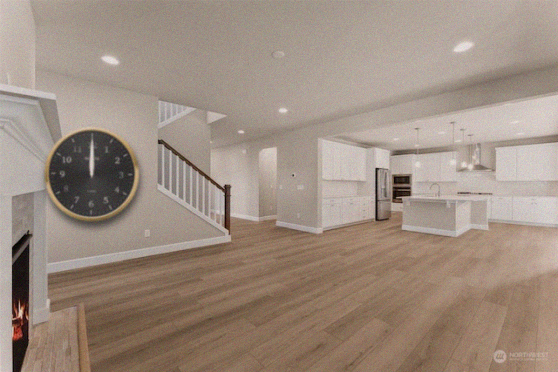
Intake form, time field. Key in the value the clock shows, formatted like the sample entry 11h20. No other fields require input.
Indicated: 12h00
